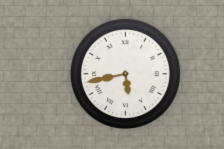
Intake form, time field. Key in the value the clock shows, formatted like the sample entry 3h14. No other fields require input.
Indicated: 5h43
